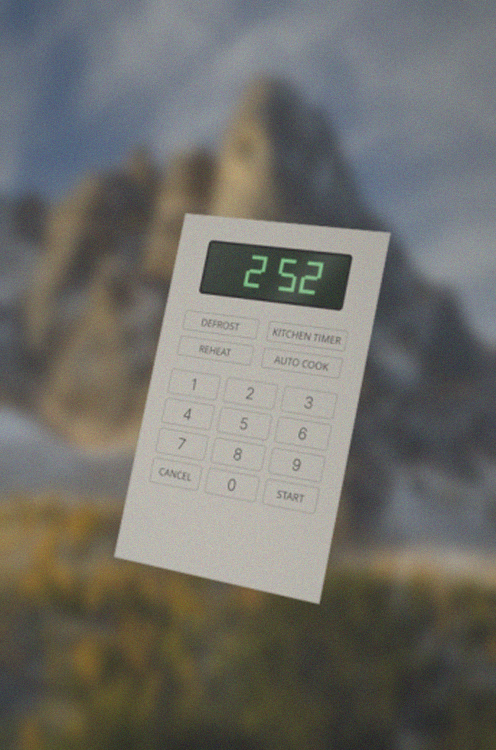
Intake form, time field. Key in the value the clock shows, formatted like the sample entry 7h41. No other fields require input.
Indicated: 2h52
